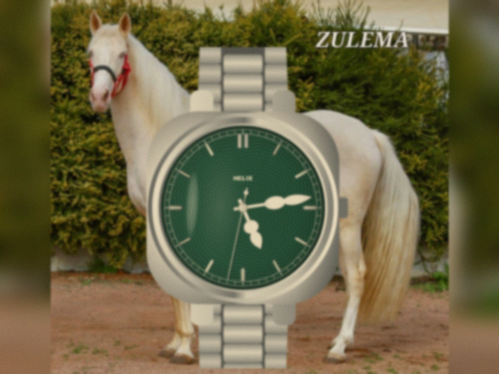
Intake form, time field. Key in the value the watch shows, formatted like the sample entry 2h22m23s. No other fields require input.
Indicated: 5h13m32s
